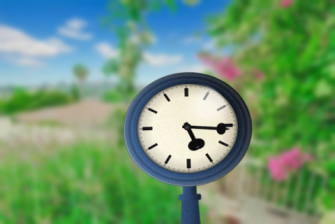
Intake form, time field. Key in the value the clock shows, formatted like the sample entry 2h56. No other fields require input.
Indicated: 5h16
